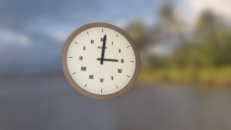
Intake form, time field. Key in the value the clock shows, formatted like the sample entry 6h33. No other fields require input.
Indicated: 3h01
